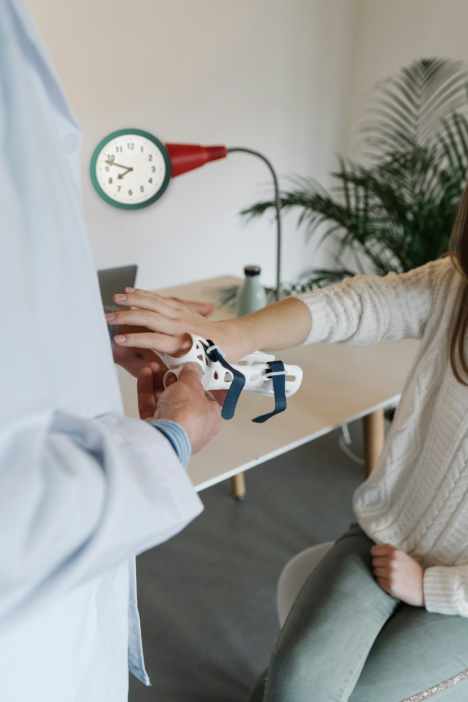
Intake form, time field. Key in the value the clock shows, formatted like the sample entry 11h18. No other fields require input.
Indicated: 7h48
